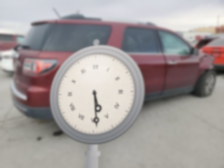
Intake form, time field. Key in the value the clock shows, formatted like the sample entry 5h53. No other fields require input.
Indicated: 5h29
